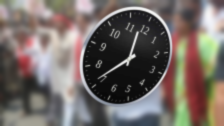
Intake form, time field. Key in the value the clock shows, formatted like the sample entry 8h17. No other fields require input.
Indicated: 11h36
